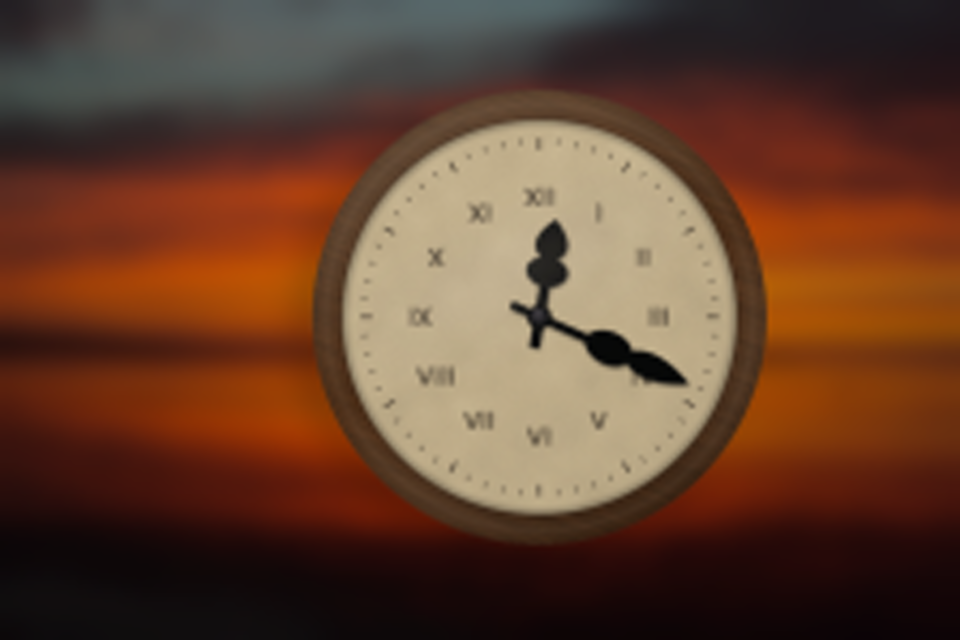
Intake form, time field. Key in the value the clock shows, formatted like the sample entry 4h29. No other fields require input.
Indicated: 12h19
